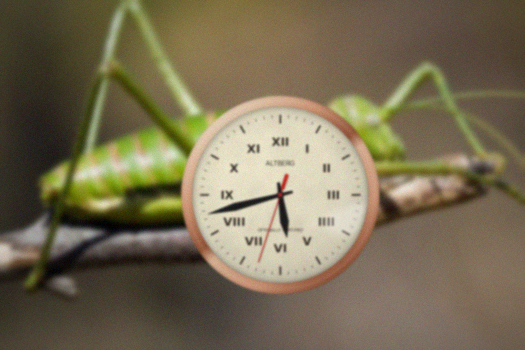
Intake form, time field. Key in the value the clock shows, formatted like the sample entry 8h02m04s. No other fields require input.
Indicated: 5h42m33s
